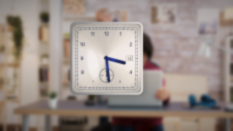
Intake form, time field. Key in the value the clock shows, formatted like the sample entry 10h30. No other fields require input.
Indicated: 3h29
